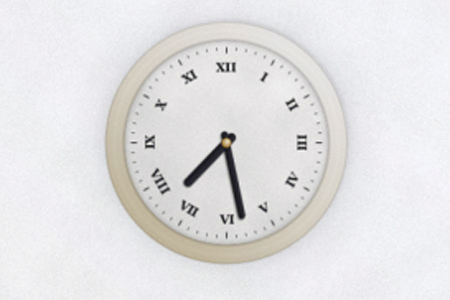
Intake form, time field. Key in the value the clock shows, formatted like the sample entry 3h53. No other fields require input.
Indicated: 7h28
